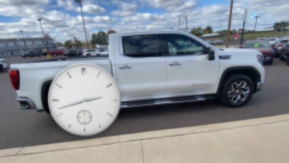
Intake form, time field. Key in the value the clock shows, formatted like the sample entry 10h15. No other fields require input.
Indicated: 2h42
